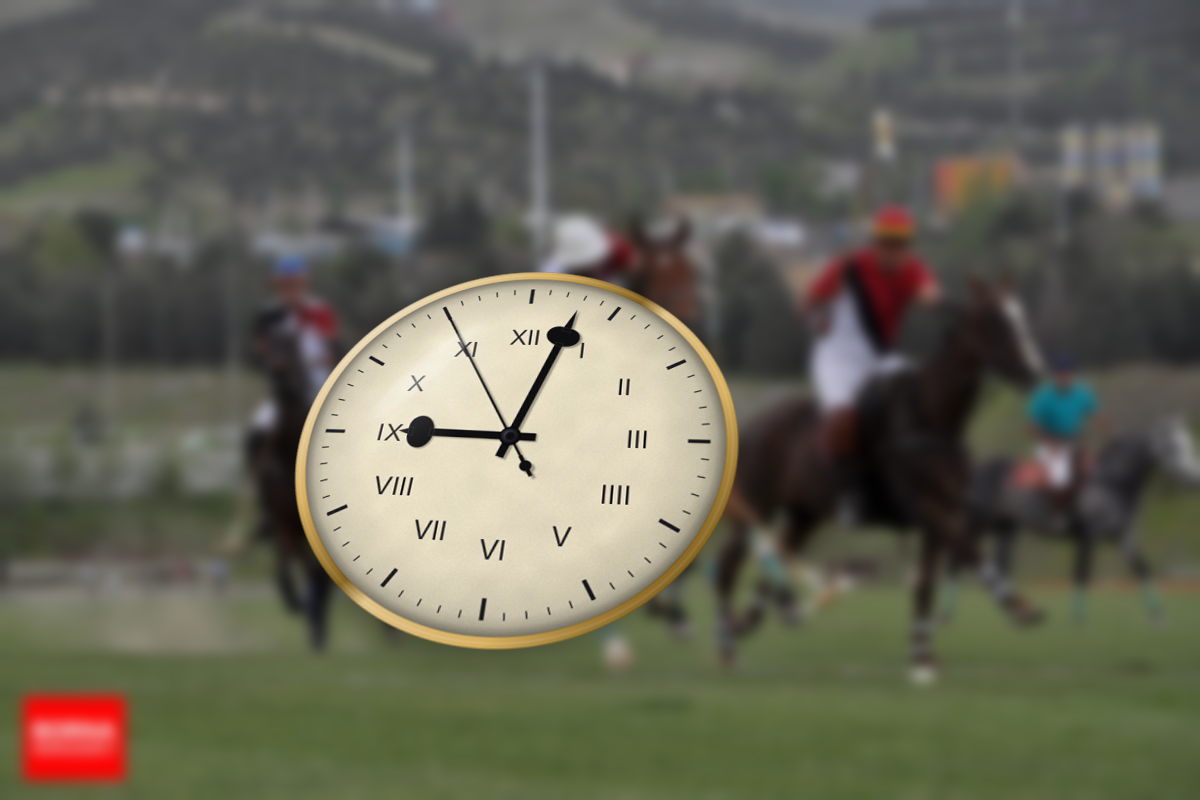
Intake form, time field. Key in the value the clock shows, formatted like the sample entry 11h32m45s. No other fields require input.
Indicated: 9h02m55s
